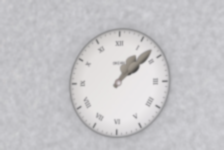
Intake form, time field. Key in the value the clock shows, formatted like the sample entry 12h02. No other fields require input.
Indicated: 1h08
